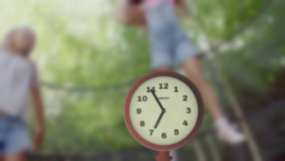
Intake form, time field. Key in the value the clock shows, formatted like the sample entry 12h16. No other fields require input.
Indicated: 6h55
